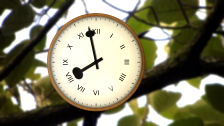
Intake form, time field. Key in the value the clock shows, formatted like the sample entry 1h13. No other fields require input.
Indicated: 7h58
